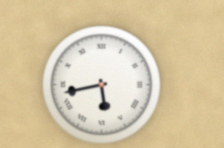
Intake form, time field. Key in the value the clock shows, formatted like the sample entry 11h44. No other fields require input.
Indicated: 5h43
